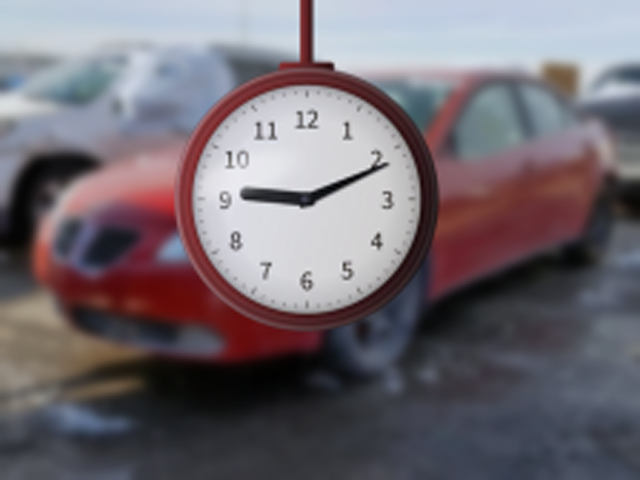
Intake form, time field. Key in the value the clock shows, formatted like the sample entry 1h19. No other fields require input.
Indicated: 9h11
